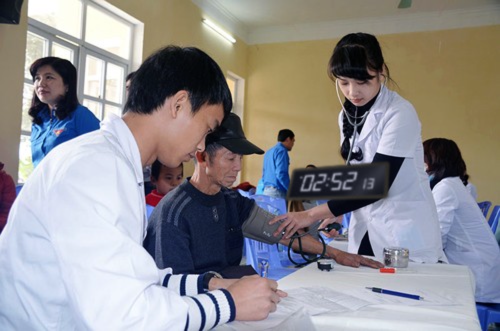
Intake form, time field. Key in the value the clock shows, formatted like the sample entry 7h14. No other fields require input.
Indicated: 2h52
